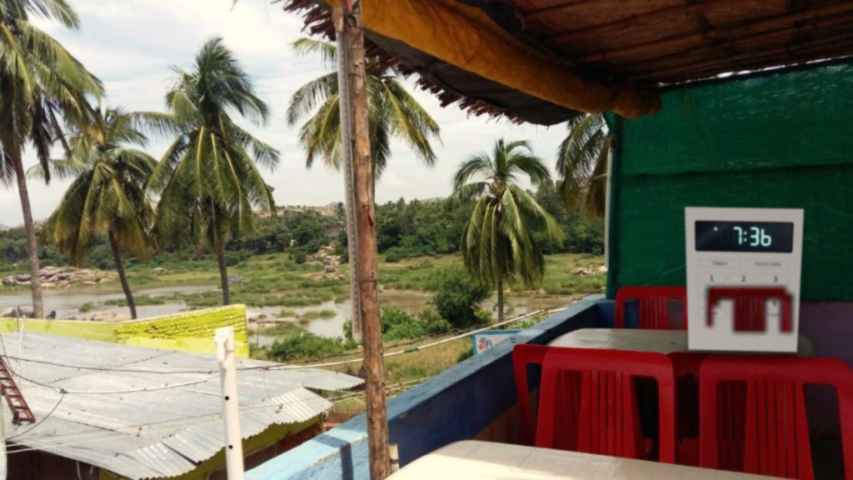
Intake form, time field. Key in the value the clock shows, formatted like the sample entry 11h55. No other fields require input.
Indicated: 7h36
